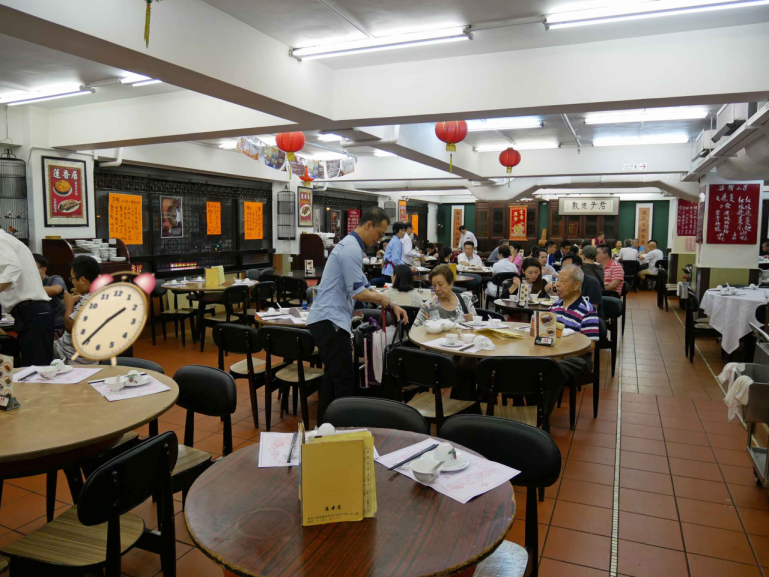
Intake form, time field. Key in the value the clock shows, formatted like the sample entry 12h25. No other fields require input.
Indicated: 1h36
